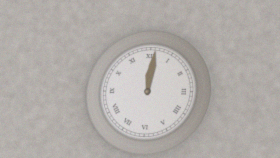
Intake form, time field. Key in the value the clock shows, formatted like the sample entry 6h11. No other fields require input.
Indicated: 12h01
